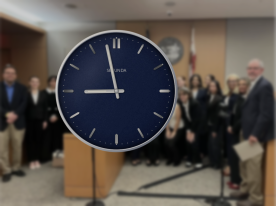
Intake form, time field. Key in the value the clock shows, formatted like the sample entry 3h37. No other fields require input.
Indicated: 8h58
